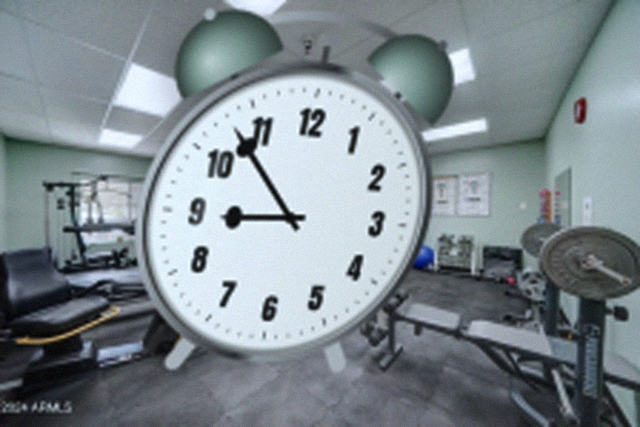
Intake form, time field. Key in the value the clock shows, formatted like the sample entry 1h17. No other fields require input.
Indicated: 8h53
